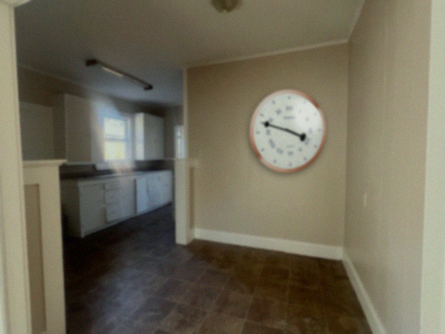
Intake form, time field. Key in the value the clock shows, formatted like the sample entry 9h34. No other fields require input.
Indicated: 3h48
